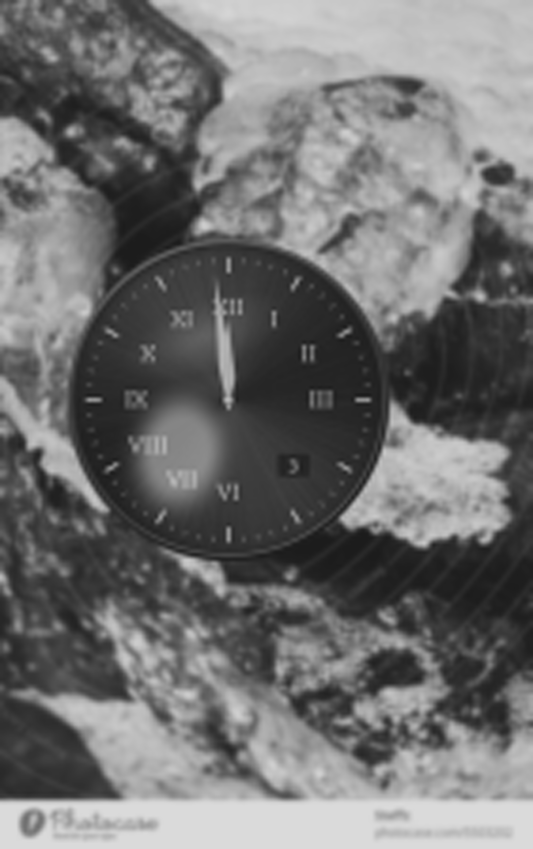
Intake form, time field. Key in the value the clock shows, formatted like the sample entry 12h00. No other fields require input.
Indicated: 11h59
